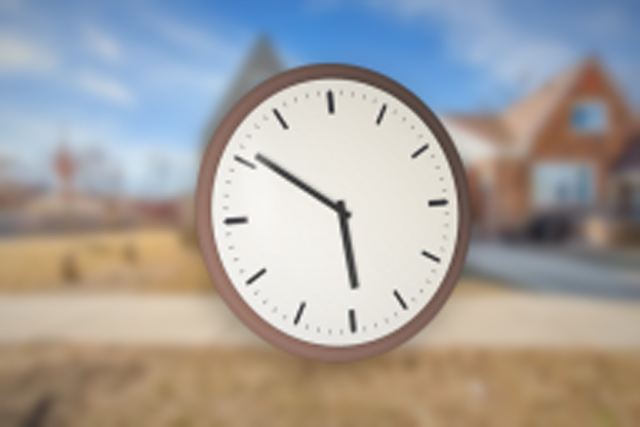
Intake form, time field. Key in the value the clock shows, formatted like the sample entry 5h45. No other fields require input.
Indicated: 5h51
